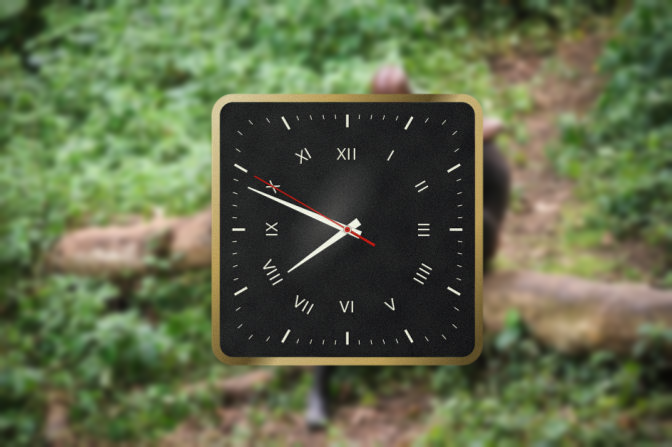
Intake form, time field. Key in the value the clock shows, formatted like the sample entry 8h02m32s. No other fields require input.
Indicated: 7h48m50s
